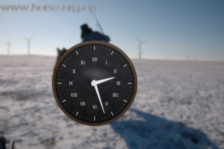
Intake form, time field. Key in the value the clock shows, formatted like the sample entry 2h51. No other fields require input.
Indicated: 2h27
